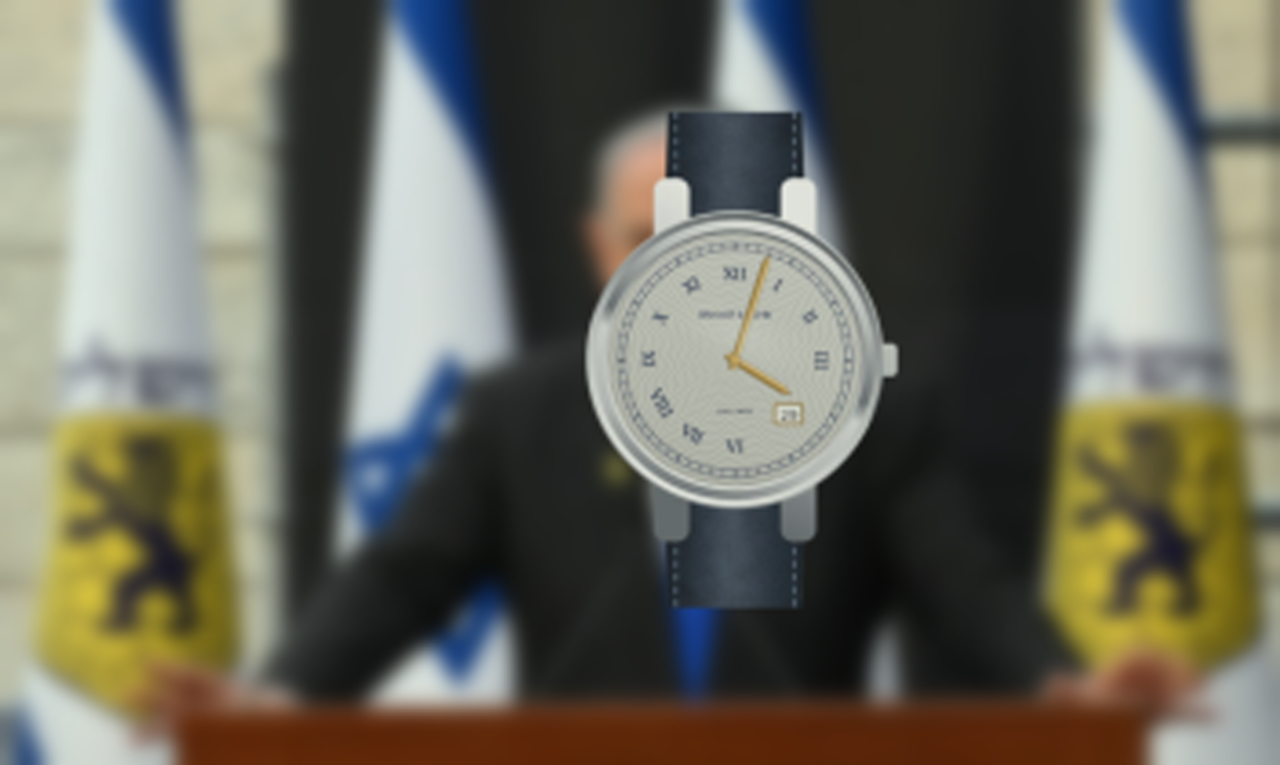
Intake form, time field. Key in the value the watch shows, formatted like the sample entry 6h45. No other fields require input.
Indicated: 4h03
